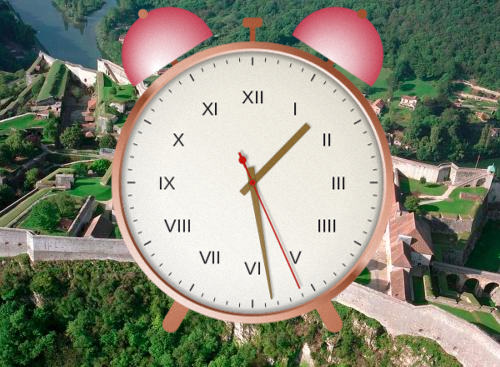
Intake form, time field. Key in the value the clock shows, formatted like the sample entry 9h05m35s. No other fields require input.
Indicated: 1h28m26s
